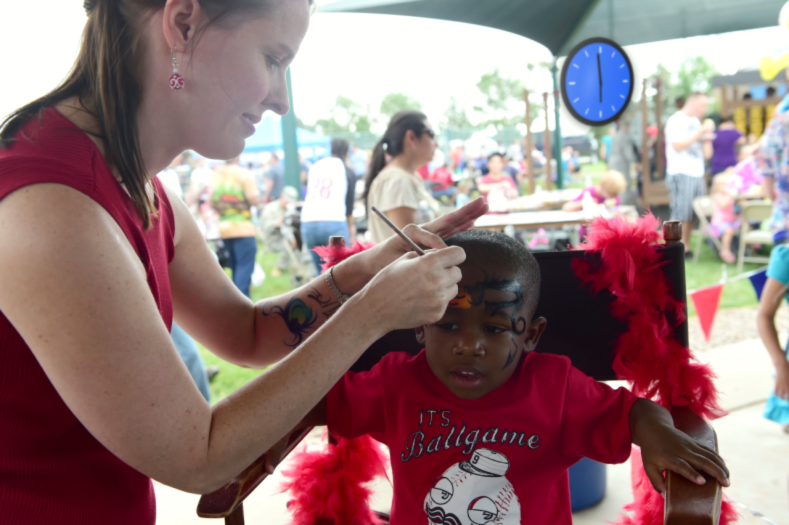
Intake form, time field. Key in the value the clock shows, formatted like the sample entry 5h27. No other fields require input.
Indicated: 5h59
